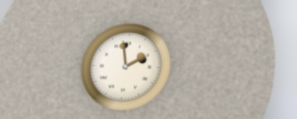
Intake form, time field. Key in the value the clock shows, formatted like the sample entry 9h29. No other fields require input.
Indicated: 1h58
